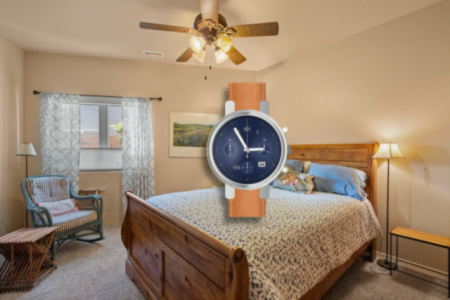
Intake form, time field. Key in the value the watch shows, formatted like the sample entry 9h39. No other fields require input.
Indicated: 2h55
